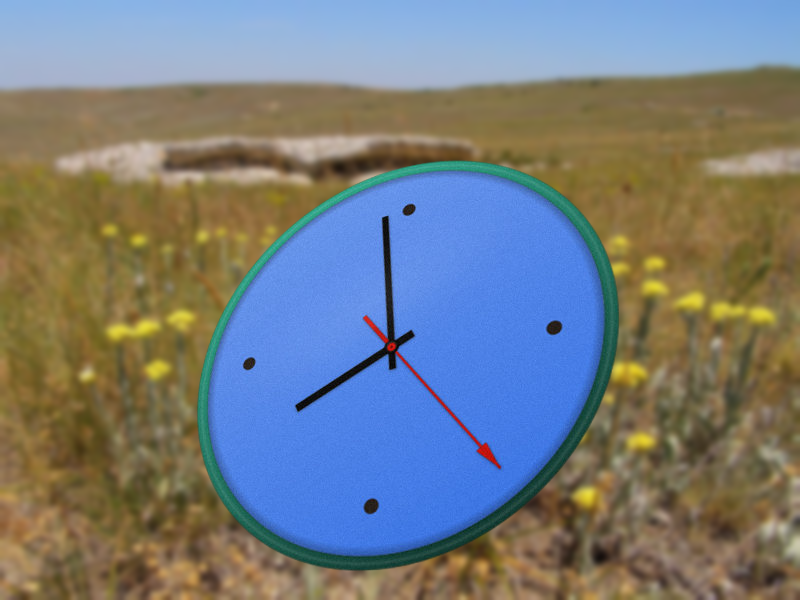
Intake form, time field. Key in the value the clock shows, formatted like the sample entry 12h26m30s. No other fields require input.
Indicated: 7h58m23s
